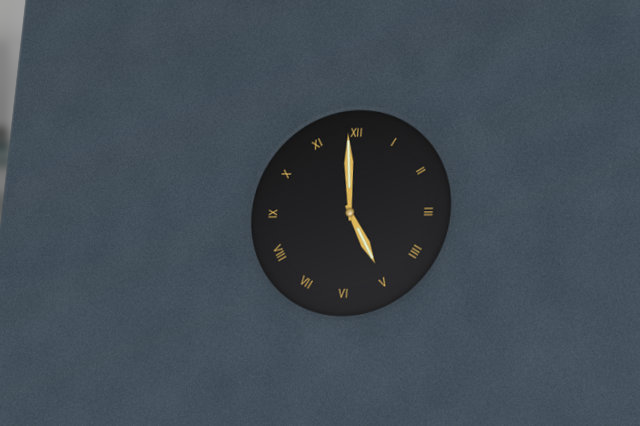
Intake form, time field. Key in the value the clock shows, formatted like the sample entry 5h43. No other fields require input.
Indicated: 4h59
